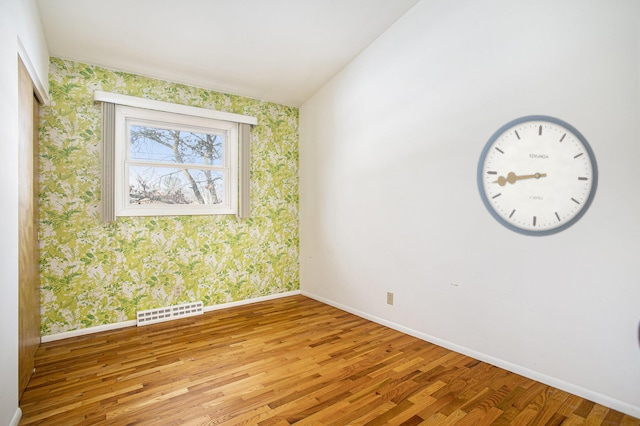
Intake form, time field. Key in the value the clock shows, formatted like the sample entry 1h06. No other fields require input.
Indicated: 8h43
